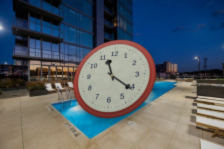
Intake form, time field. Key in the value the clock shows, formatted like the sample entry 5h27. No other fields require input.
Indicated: 11h21
